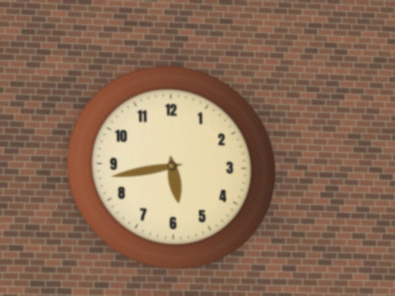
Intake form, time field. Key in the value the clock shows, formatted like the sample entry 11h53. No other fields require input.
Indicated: 5h43
